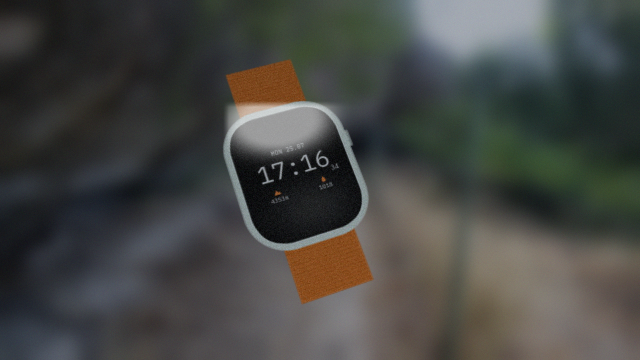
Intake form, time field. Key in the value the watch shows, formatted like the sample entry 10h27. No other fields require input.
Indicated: 17h16
